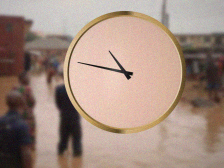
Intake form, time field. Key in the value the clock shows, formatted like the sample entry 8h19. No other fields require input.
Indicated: 10h47
